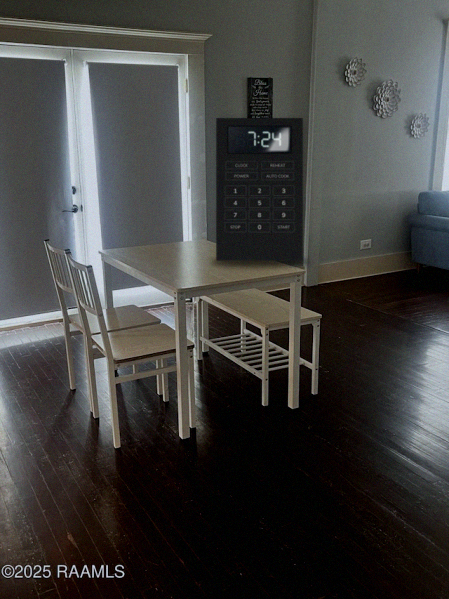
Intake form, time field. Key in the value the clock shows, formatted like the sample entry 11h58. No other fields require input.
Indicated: 7h24
